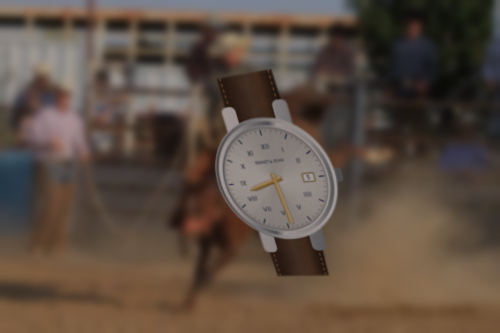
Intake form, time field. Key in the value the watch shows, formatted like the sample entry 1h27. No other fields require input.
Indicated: 8h29
